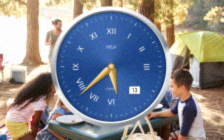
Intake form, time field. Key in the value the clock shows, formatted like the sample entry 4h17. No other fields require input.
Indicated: 5h38
